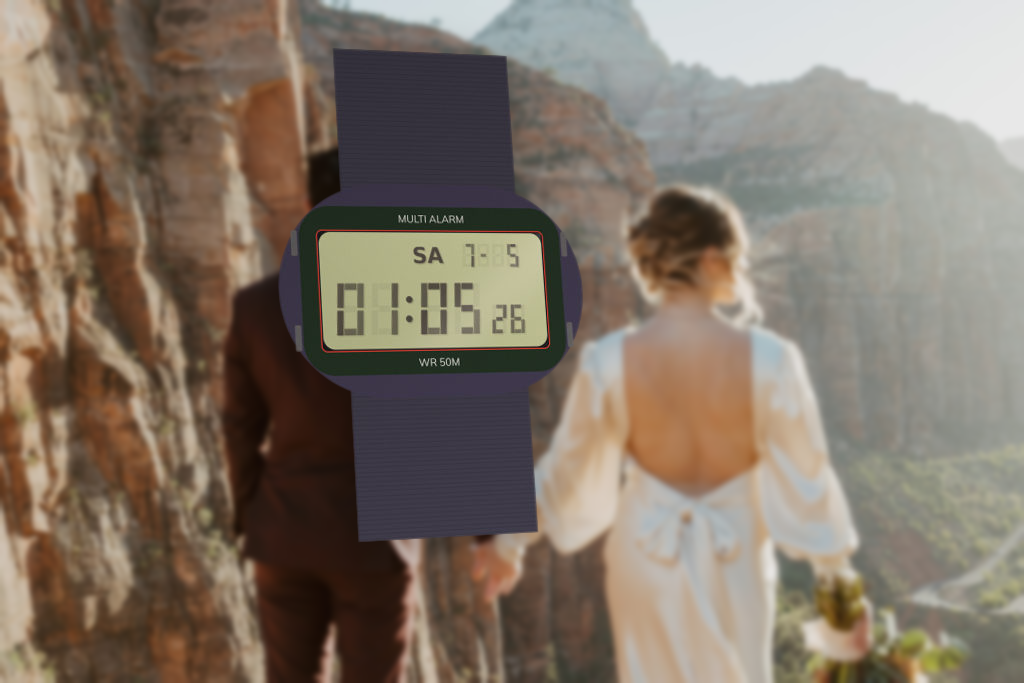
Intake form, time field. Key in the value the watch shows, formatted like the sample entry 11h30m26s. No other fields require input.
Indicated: 1h05m26s
